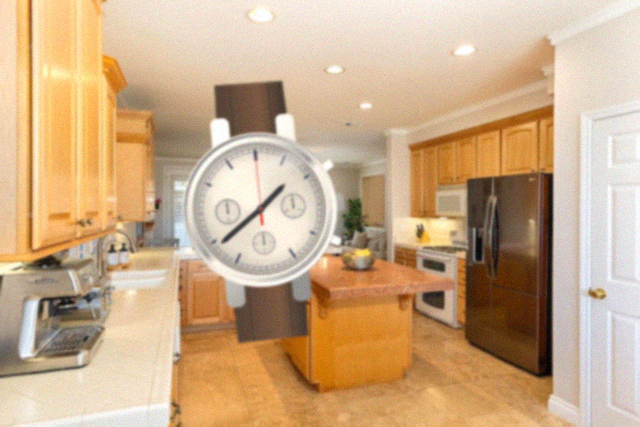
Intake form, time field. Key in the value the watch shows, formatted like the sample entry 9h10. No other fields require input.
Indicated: 1h39
